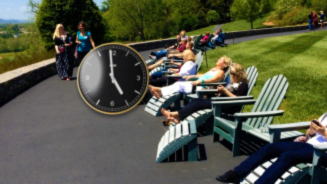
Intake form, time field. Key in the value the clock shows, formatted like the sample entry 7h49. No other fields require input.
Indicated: 4h59
